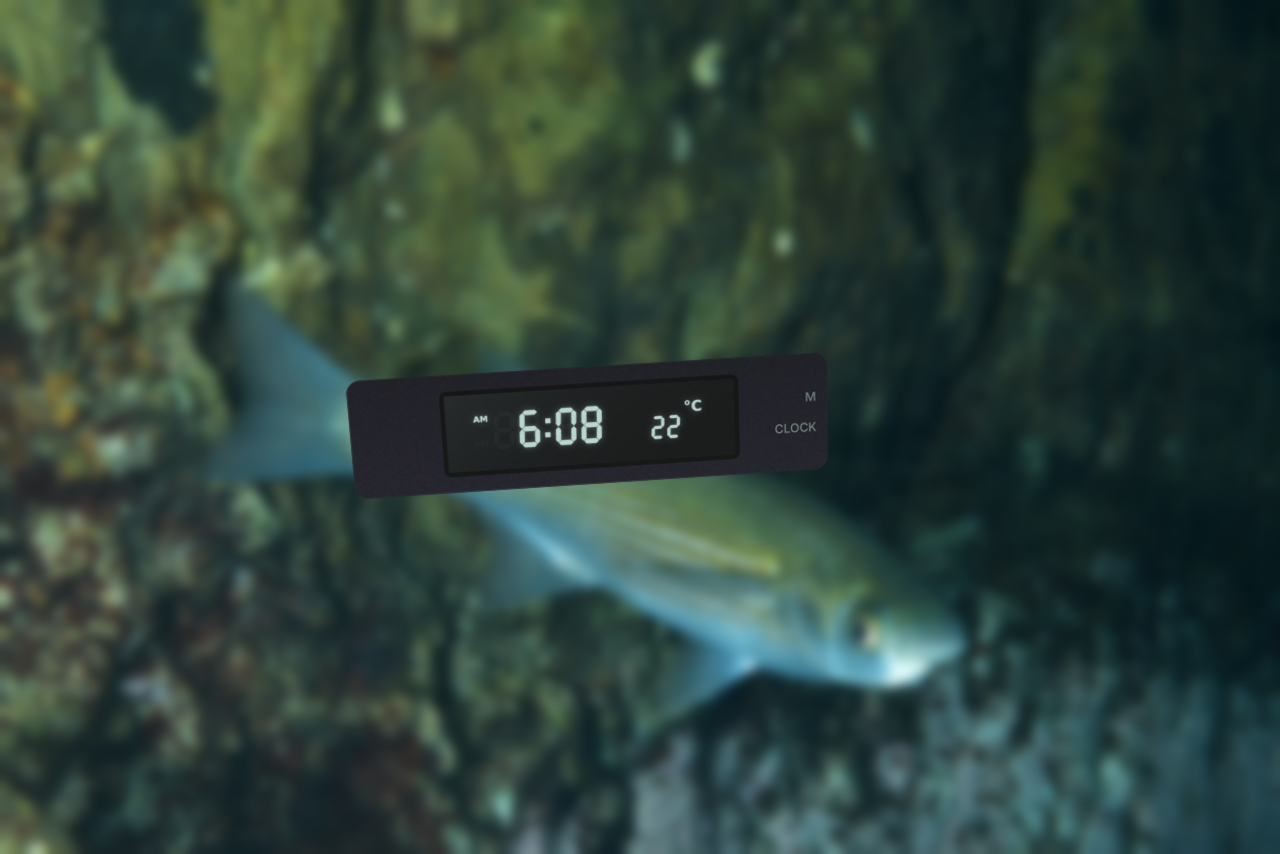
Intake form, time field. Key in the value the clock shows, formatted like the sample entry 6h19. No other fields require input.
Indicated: 6h08
